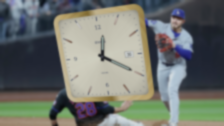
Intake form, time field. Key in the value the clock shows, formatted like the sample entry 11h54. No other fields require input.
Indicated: 12h20
